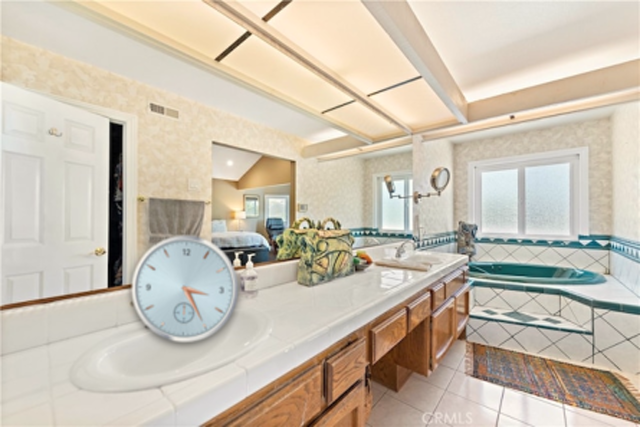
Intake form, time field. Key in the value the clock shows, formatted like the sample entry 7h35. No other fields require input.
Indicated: 3h25
